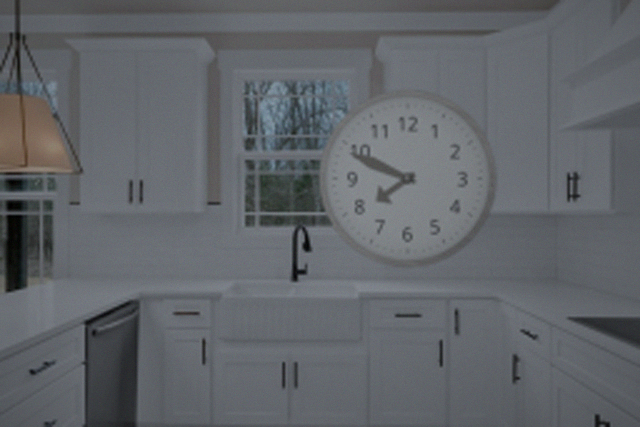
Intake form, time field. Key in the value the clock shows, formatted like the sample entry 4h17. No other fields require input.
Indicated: 7h49
